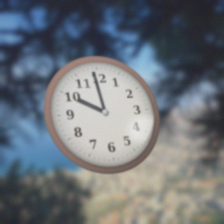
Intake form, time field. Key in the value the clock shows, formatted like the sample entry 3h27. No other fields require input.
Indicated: 9h59
